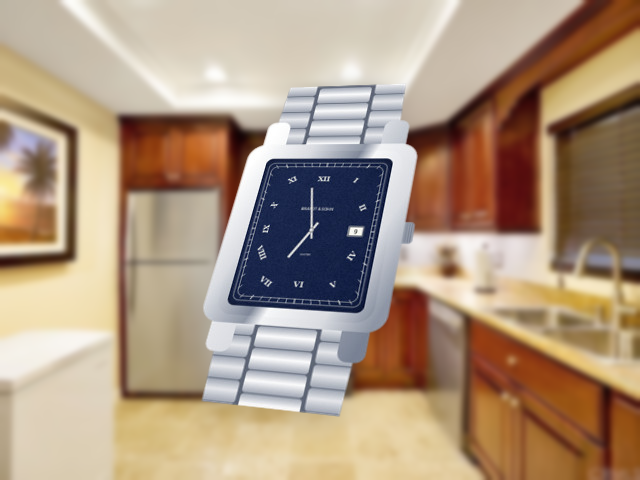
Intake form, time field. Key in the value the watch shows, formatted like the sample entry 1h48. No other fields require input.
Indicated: 6h58
